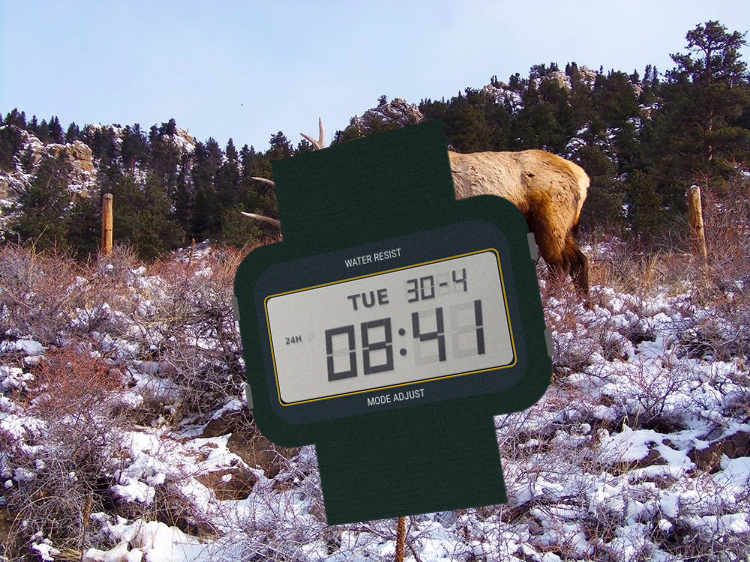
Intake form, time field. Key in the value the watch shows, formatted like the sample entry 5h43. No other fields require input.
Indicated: 8h41
